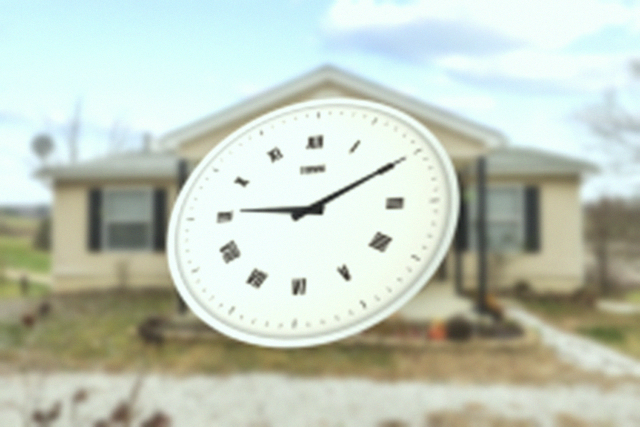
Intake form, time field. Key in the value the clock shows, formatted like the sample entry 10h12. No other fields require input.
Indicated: 9h10
